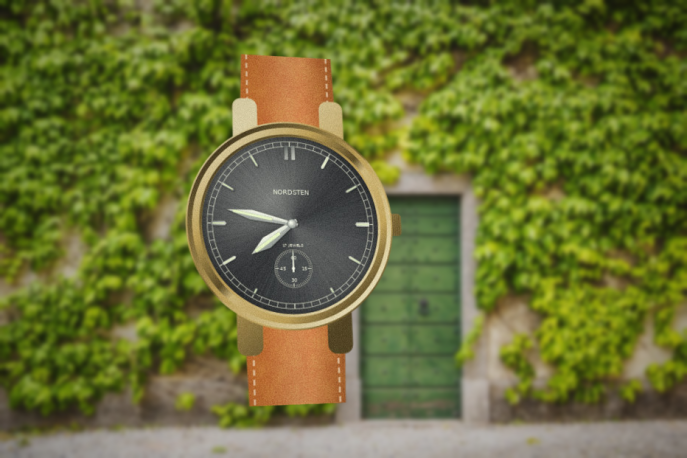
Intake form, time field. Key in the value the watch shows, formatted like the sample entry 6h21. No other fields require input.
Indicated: 7h47
